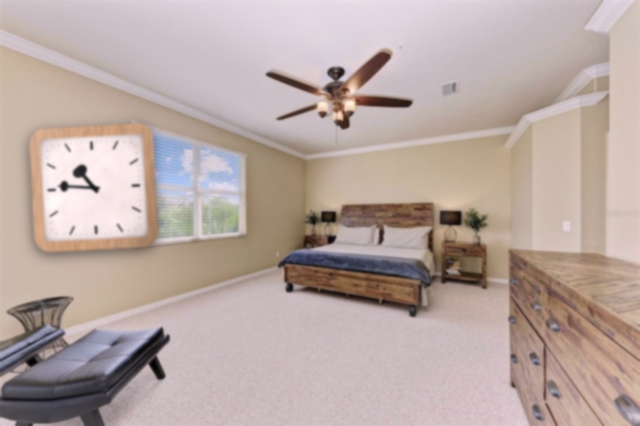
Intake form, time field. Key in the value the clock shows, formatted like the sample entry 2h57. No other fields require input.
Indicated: 10h46
